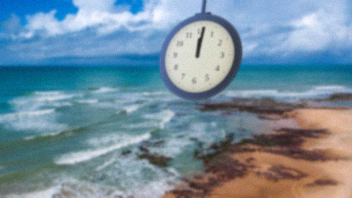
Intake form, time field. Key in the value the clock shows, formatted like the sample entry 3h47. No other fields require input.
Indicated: 12h01
